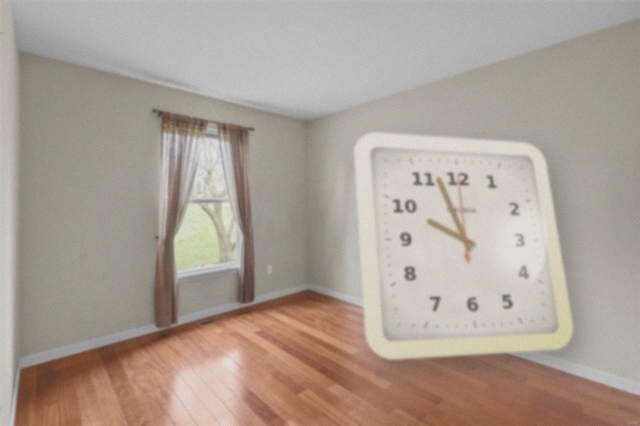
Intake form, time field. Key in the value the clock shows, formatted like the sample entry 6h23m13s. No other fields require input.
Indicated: 9h57m00s
